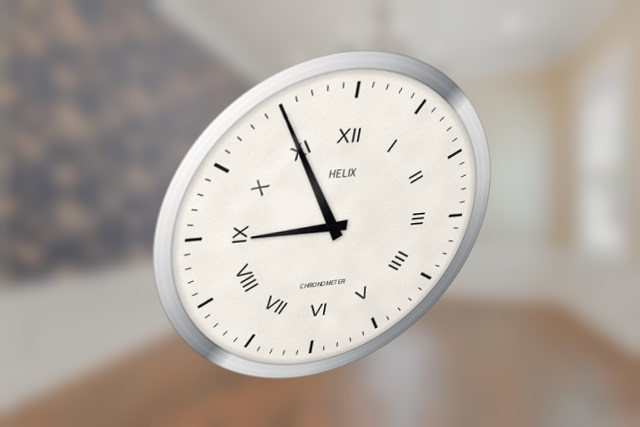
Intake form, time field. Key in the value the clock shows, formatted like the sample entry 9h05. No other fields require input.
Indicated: 8h55
